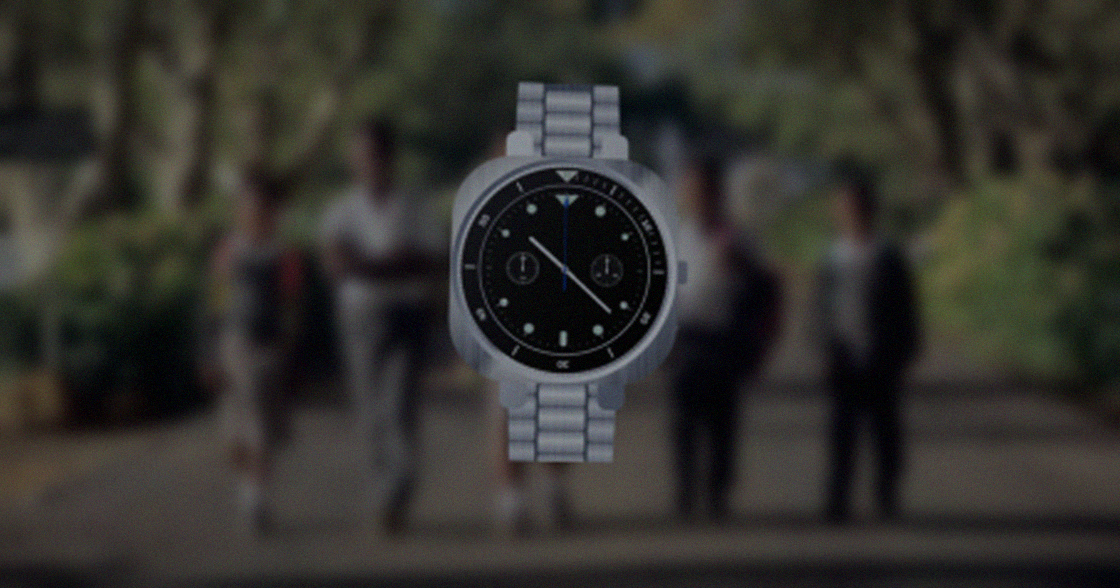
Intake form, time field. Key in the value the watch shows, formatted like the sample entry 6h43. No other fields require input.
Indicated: 10h22
